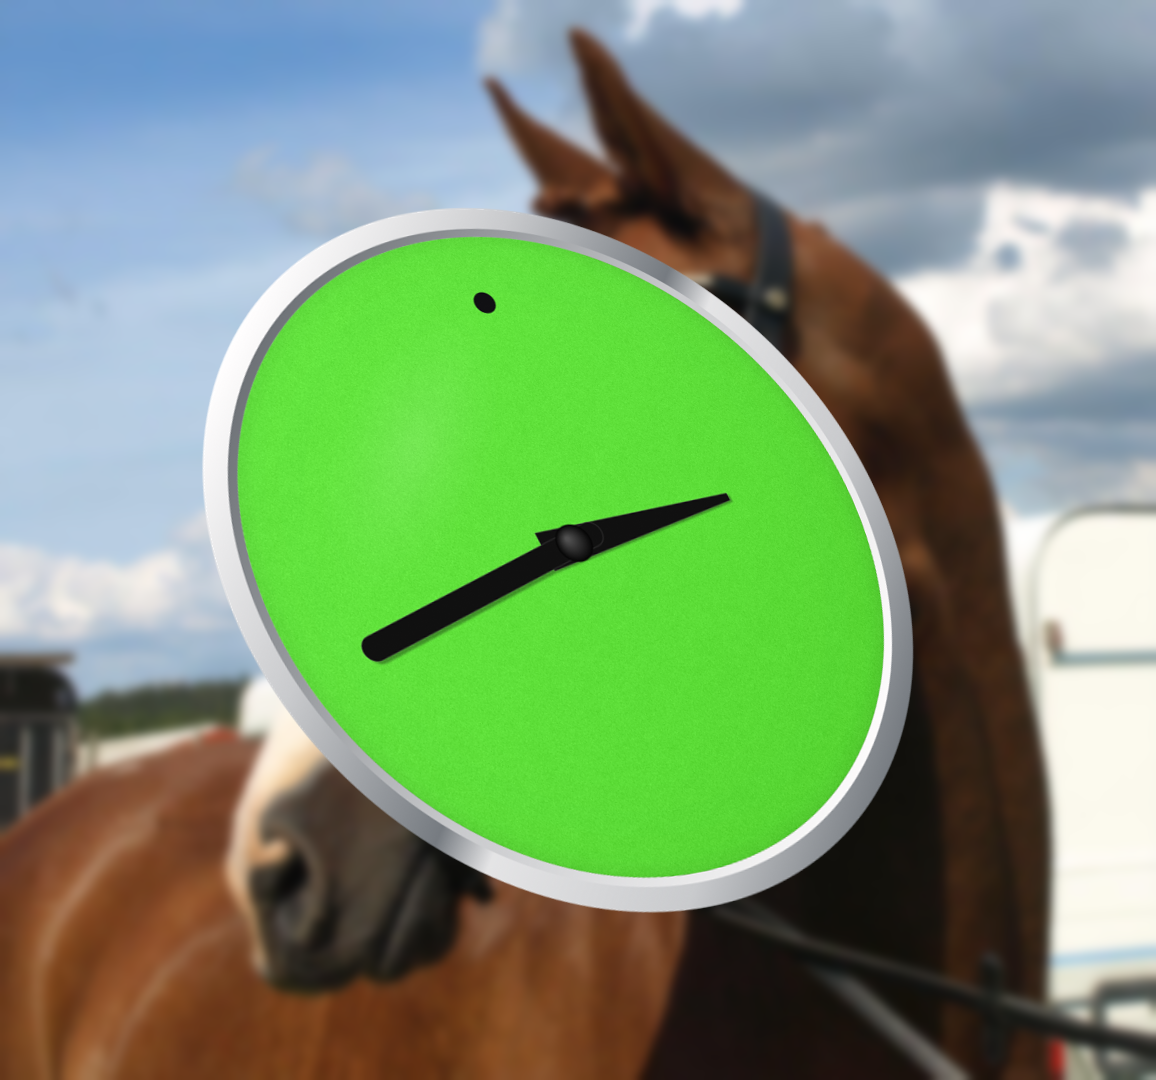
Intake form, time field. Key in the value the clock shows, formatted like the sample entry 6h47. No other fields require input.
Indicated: 2h42
